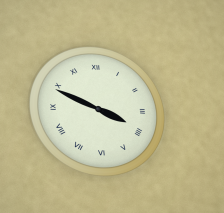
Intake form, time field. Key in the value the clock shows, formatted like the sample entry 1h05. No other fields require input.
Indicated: 3h49
